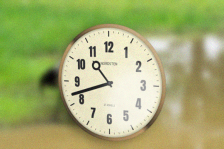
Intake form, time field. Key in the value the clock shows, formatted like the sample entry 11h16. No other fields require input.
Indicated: 10h42
